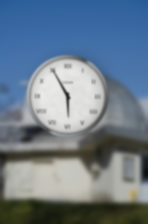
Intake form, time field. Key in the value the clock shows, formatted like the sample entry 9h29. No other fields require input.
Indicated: 5h55
